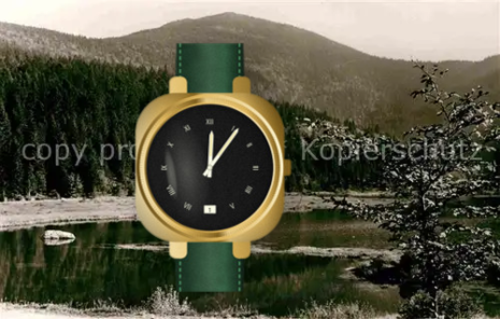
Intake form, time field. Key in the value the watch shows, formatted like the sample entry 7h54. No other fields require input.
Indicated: 12h06
